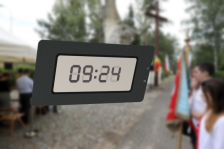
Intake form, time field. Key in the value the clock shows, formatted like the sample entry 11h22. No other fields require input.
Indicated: 9h24
